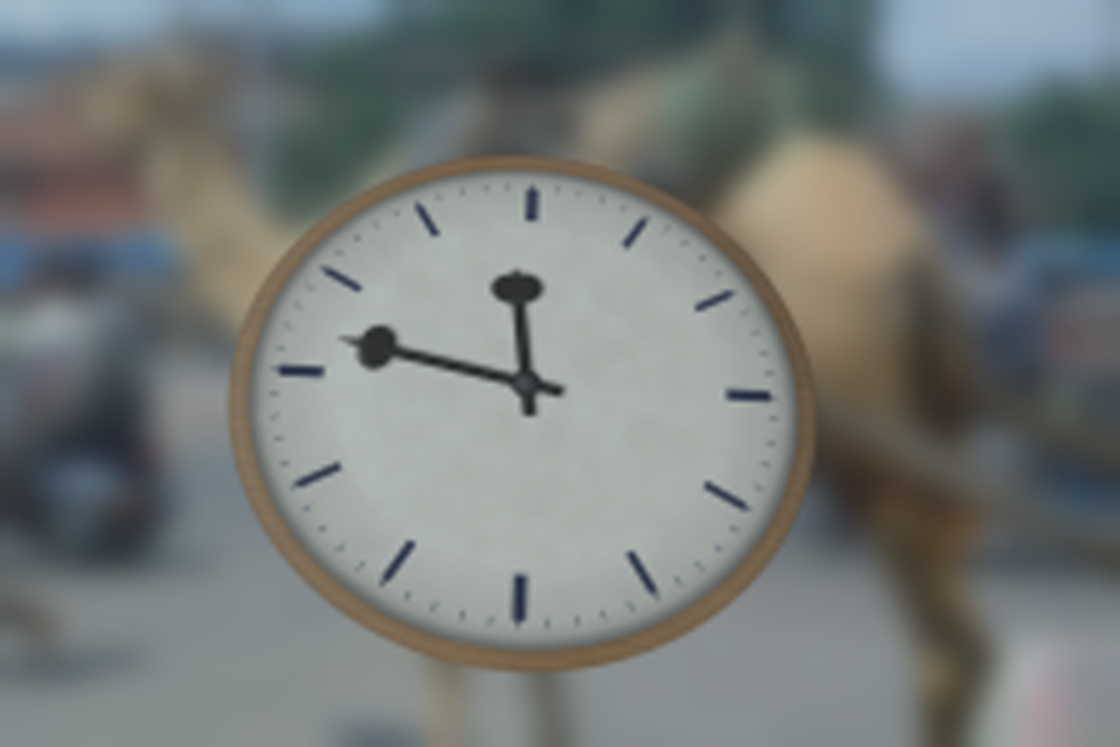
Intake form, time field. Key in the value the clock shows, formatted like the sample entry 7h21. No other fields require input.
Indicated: 11h47
